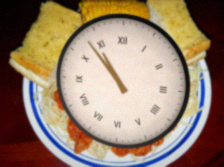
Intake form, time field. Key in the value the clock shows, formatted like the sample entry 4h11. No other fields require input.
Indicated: 10h53
